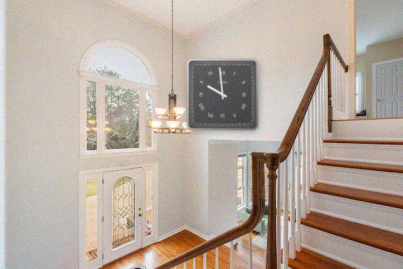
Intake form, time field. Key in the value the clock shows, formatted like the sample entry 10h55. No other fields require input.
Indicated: 9h59
